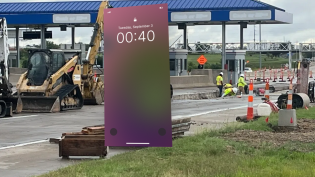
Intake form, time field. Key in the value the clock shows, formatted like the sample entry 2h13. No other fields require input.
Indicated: 0h40
